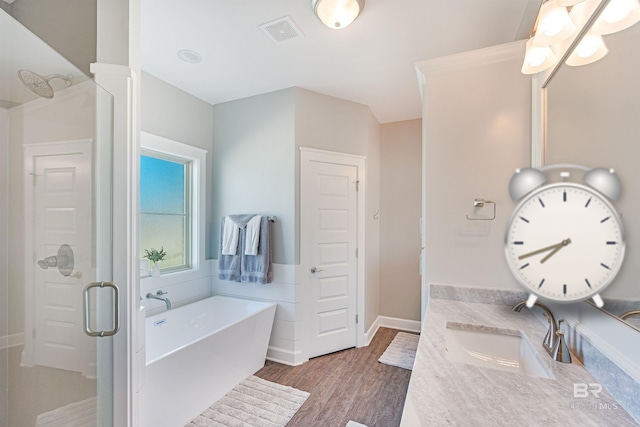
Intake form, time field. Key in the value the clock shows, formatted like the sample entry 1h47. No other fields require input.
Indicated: 7h42
